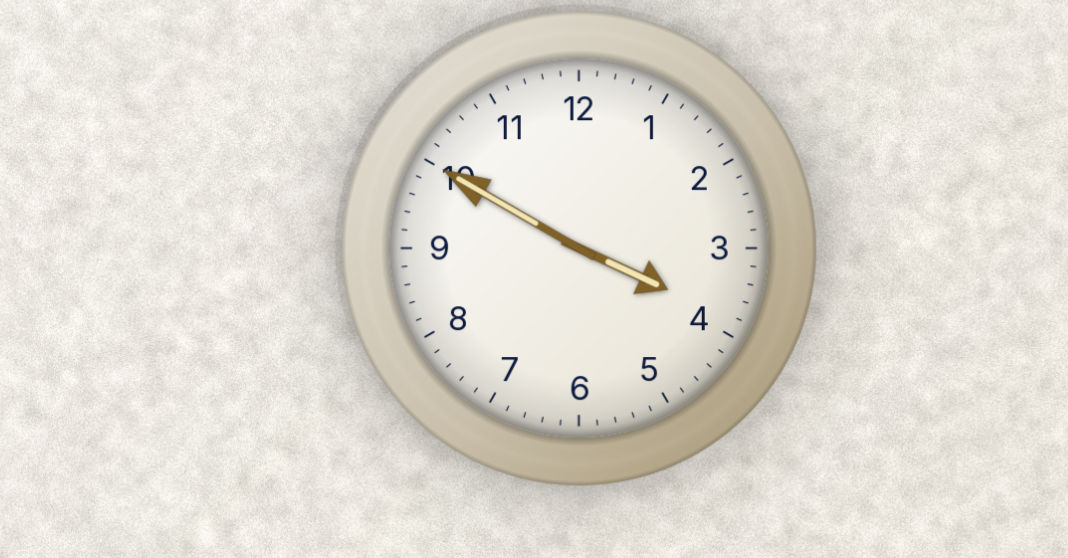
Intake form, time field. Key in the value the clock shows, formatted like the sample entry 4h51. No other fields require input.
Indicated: 3h50
